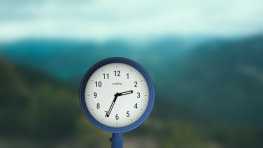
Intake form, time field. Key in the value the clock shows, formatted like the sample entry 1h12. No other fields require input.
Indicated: 2h34
